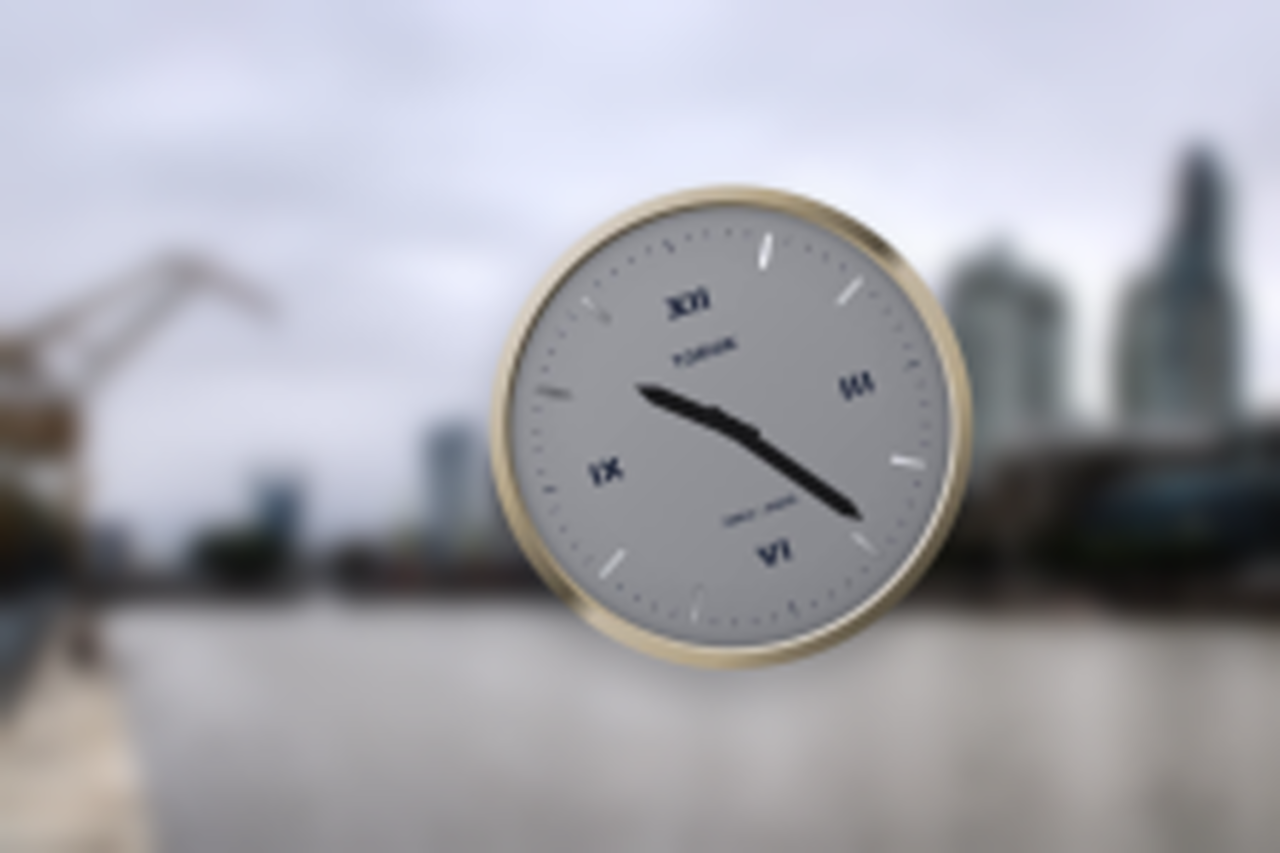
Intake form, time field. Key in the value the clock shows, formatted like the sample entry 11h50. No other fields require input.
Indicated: 10h24
